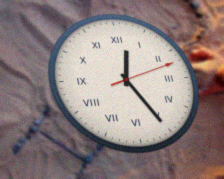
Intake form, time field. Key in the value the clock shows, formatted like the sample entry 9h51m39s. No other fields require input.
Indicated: 12h25m12s
